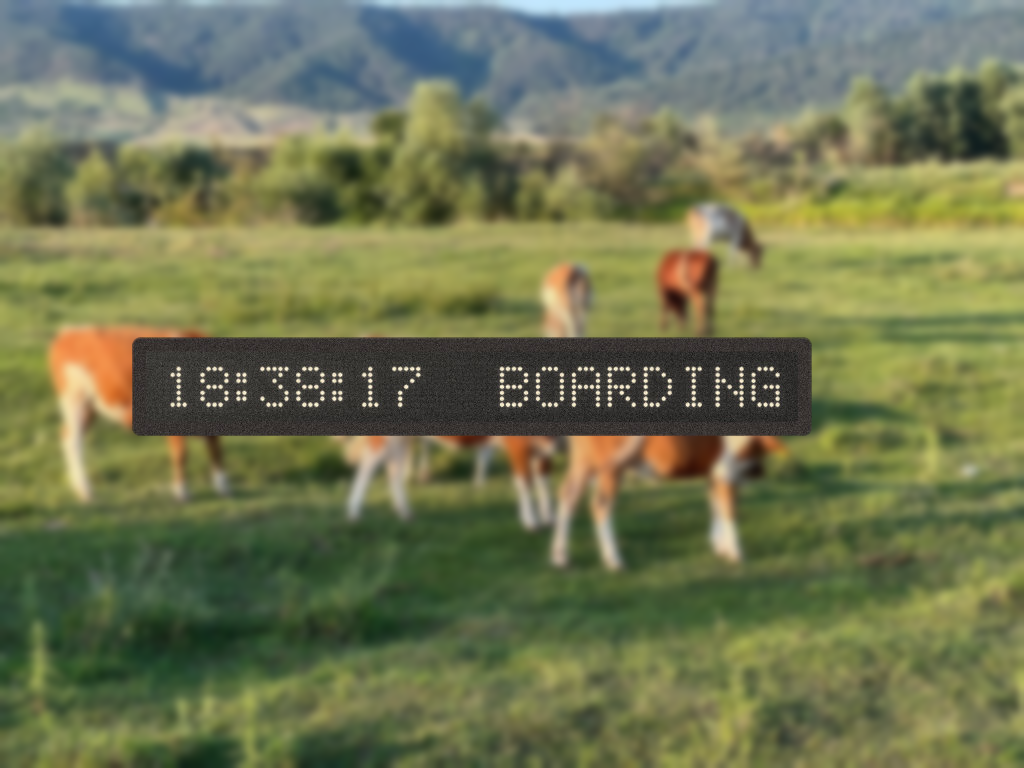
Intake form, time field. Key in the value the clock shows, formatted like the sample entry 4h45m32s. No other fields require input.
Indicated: 18h38m17s
